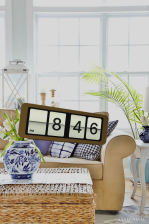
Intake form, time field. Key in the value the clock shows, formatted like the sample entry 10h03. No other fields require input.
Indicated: 8h46
